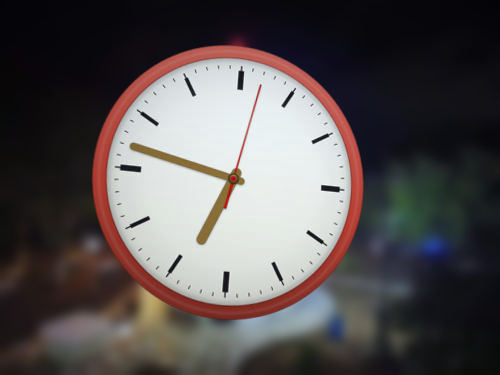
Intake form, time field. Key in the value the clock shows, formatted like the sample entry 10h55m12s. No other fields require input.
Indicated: 6h47m02s
